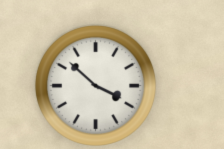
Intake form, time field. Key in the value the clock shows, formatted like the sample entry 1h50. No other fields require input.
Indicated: 3h52
